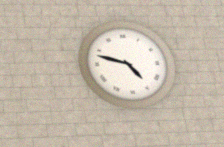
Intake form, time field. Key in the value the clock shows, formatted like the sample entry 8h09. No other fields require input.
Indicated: 4h48
